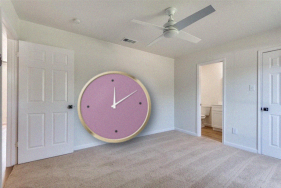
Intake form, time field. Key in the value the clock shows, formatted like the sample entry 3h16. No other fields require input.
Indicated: 12h10
